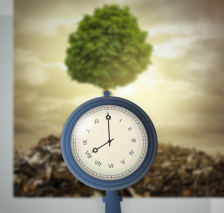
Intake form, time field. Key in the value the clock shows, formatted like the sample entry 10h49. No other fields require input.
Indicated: 8h00
